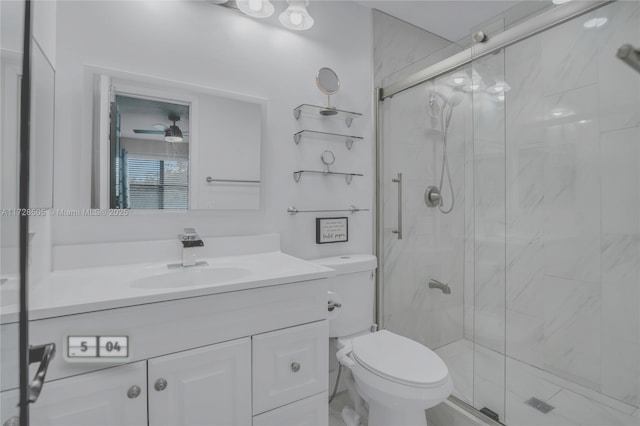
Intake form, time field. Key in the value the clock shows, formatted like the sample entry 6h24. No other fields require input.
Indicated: 5h04
